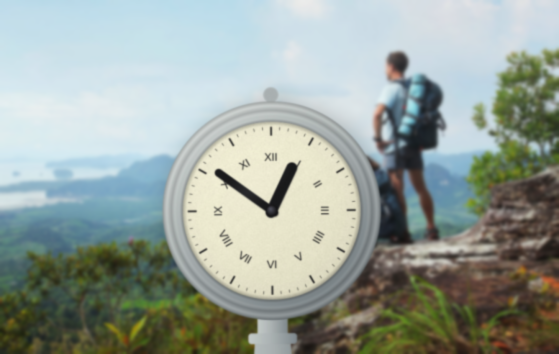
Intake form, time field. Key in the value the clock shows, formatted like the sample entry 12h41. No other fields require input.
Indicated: 12h51
